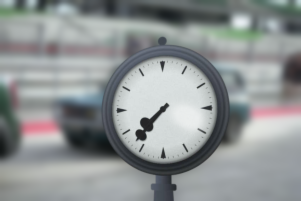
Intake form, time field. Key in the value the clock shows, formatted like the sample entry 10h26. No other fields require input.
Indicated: 7h37
